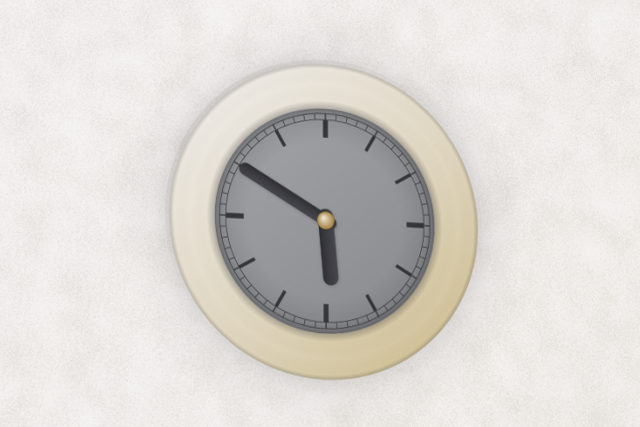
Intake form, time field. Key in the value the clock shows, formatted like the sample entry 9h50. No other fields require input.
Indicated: 5h50
